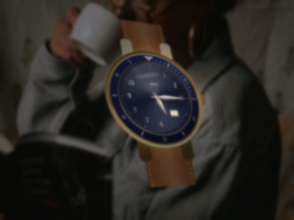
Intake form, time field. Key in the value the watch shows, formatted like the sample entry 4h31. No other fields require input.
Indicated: 5h15
